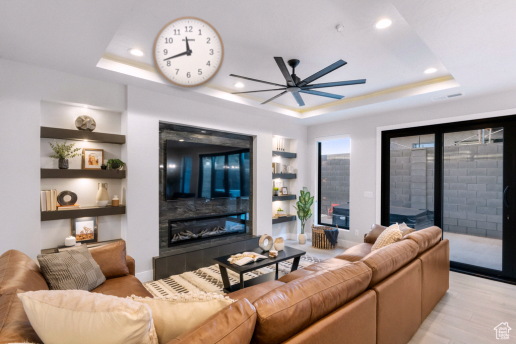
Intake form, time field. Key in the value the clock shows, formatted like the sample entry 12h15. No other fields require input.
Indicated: 11h42
